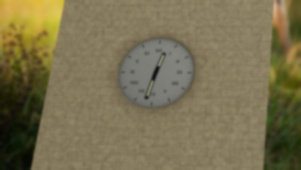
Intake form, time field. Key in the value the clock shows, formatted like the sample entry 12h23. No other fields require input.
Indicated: 12h32
